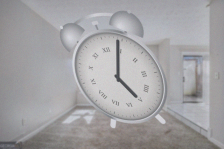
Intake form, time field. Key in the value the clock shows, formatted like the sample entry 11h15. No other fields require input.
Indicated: 5h04
